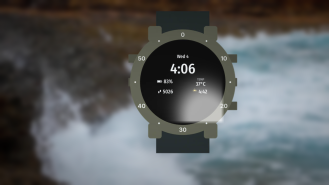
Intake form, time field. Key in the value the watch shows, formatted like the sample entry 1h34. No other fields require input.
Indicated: 4h06
